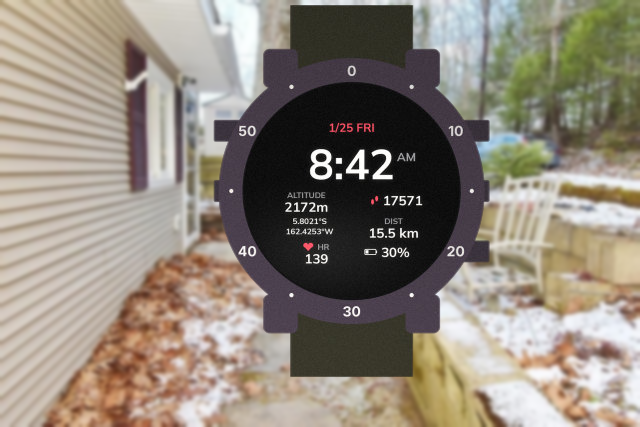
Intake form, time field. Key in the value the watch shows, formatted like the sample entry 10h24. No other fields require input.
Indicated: 8h42
